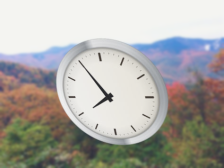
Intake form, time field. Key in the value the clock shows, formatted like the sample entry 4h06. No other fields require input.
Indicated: 7h55
